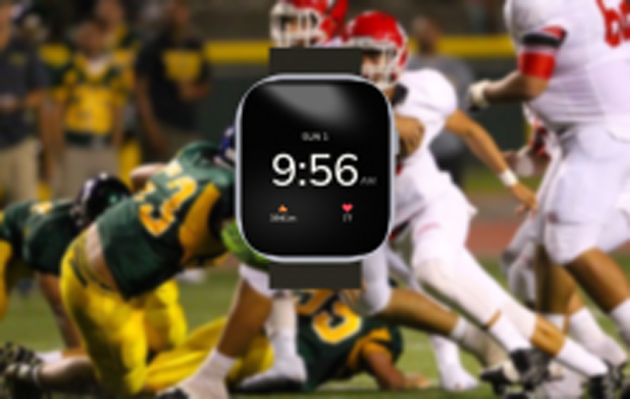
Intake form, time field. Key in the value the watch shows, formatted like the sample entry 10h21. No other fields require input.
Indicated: 9h56
